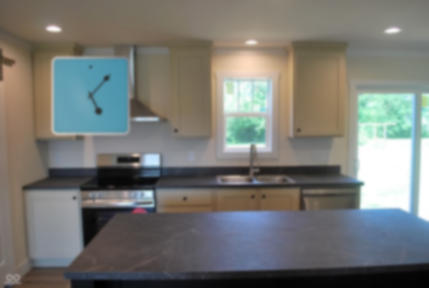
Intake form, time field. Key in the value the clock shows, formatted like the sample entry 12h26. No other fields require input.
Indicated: 5h07
